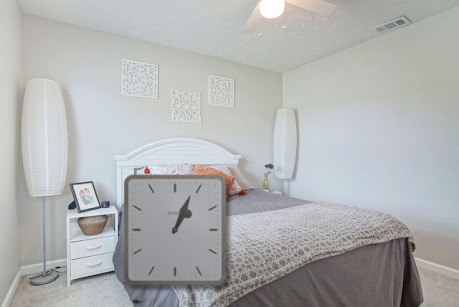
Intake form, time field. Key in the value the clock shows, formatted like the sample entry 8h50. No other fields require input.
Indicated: 1h04
